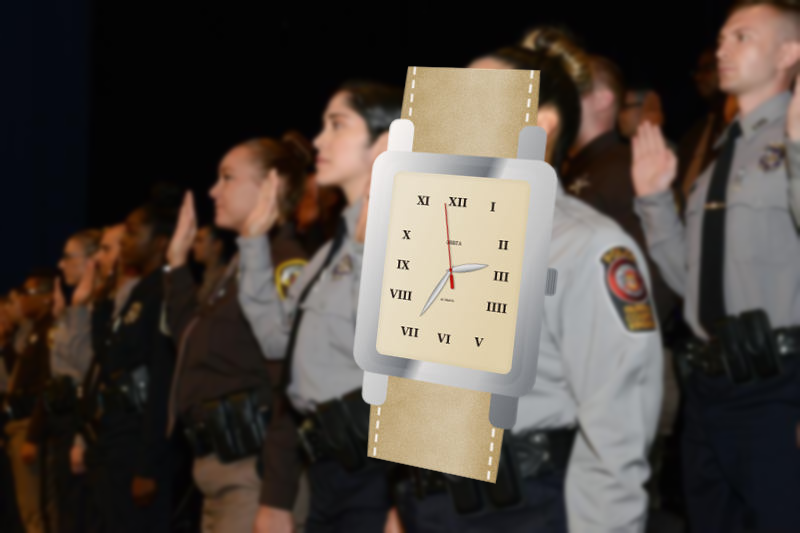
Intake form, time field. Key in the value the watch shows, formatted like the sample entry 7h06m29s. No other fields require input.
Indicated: 2h34m58s
